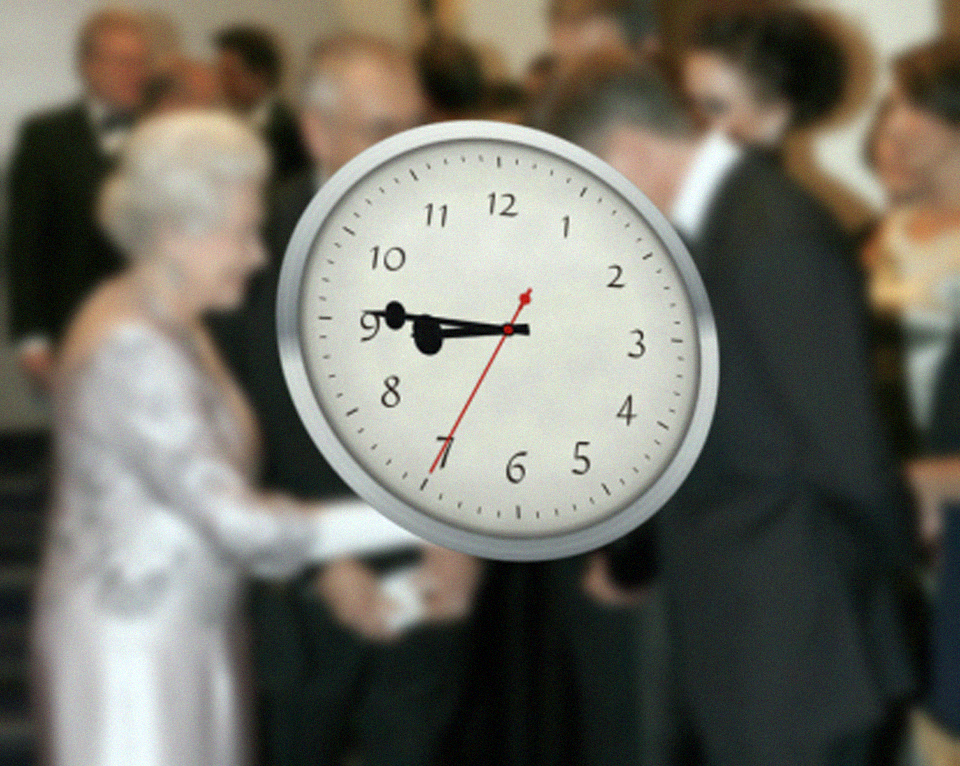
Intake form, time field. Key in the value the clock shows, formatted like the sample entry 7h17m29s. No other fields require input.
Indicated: 8h45m35s
